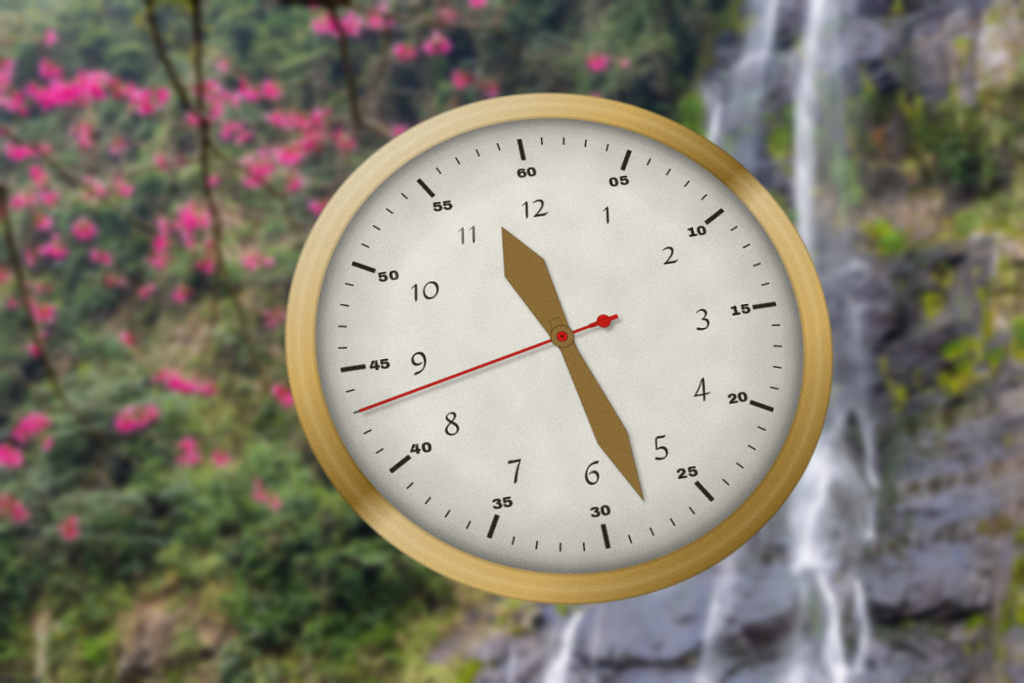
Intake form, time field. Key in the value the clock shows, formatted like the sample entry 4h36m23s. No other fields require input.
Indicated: 11h27m43s
